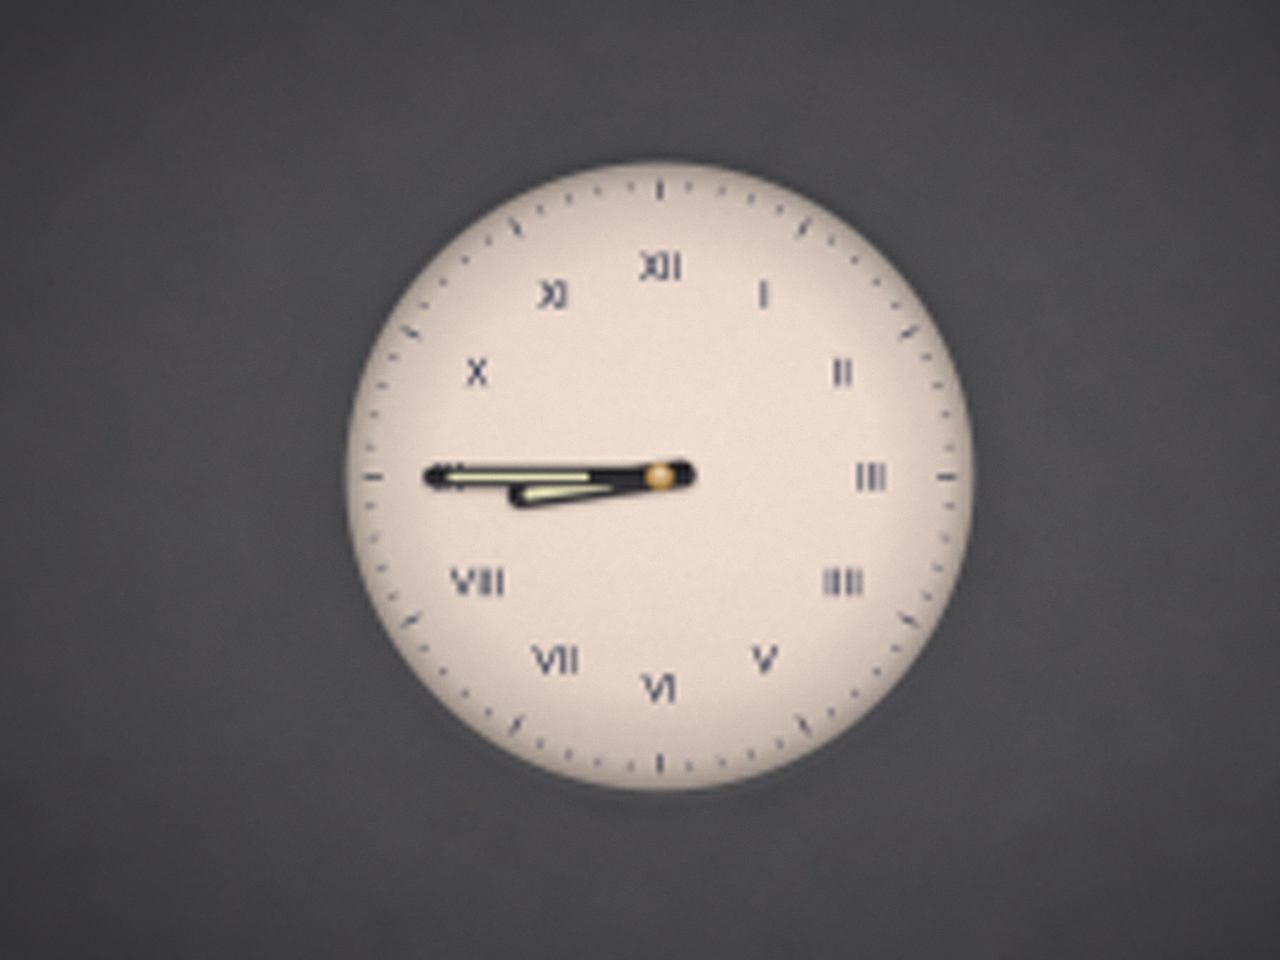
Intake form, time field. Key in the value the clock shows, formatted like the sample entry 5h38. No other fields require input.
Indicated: 8h45
